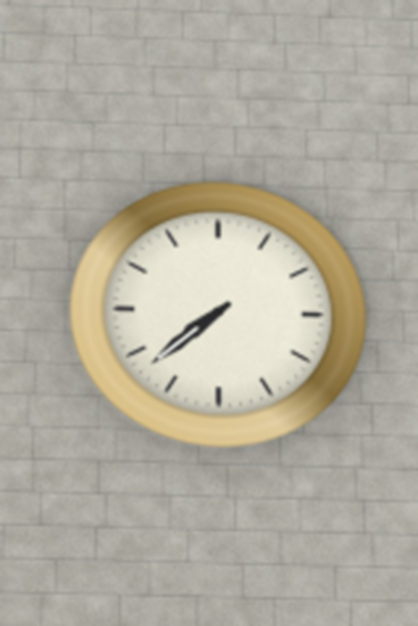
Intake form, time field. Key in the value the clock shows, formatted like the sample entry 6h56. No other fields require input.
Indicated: 7h38
